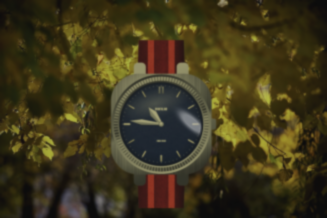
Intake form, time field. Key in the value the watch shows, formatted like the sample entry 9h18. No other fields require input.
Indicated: 10h46
